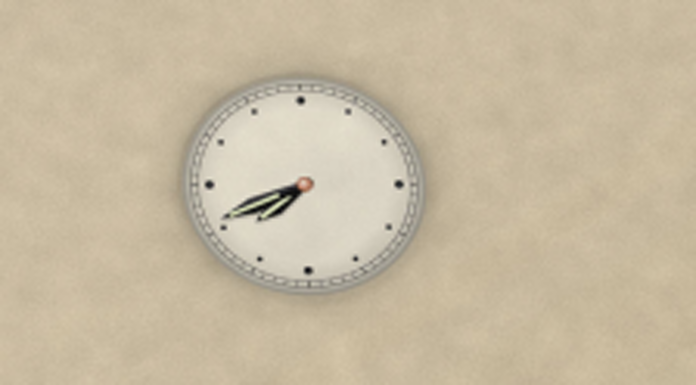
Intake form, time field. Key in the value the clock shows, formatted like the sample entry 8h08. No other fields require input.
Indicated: 7h41
